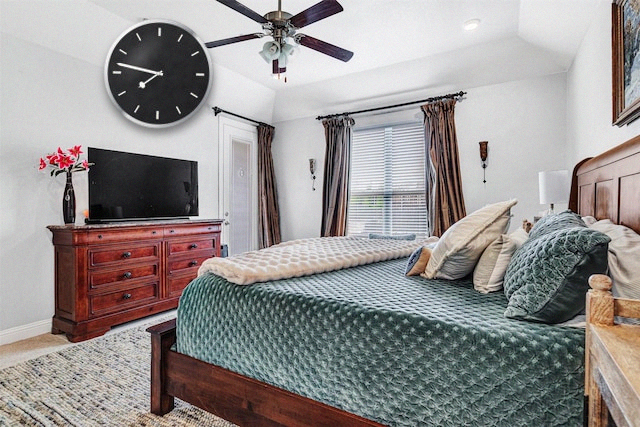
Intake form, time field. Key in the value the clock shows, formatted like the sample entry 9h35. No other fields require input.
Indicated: 7h47
